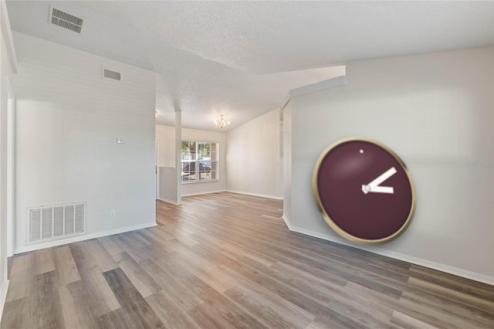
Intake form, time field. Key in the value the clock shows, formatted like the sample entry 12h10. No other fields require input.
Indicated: 3h10
